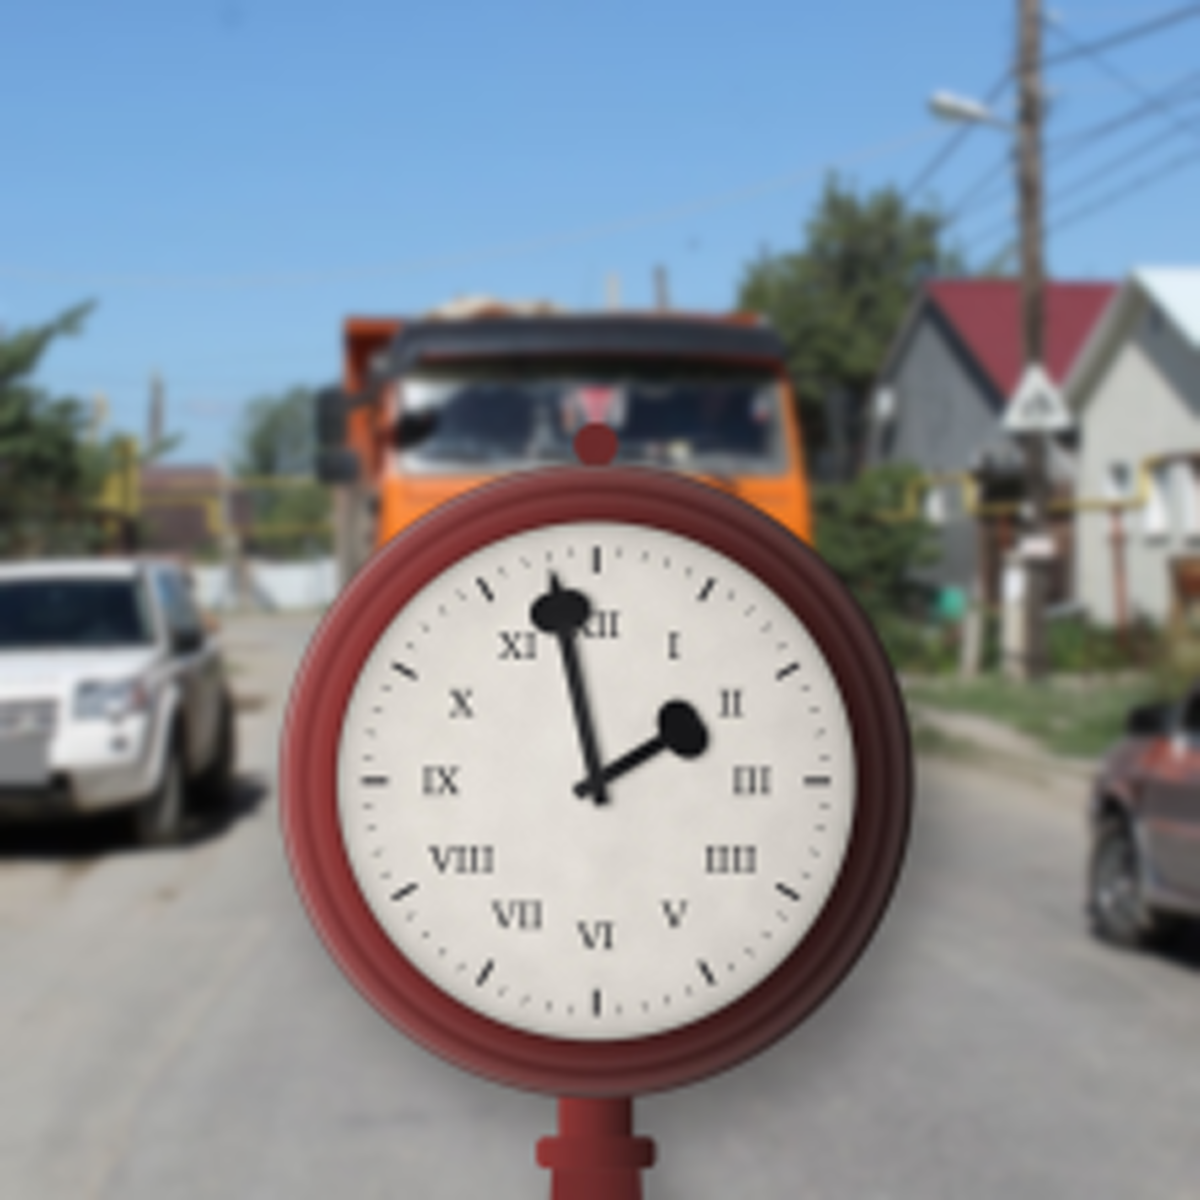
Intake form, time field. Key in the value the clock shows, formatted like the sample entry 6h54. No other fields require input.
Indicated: 1h58
